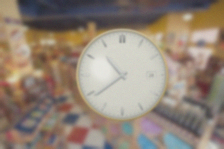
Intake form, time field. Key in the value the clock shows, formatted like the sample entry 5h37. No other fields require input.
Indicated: 10h39
